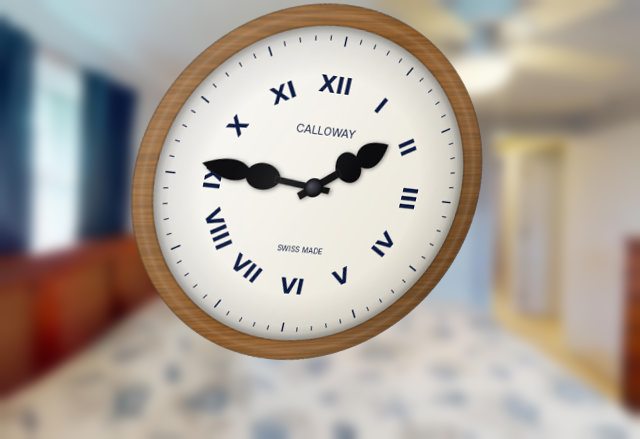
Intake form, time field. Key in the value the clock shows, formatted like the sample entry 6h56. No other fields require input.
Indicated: 1h46
